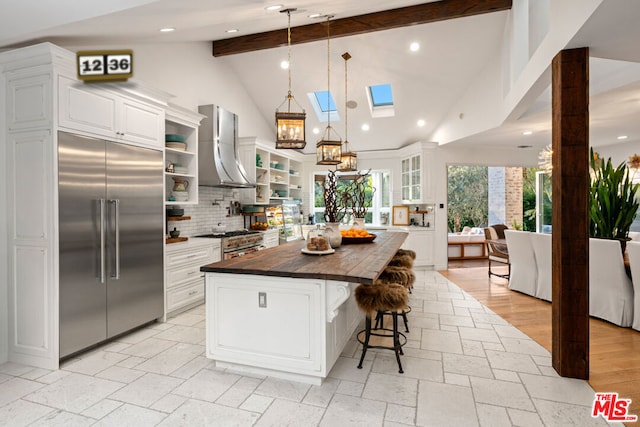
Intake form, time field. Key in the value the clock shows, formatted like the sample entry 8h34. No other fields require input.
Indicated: 12h36
